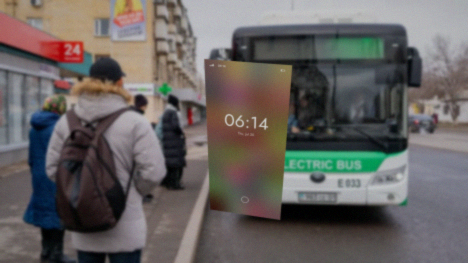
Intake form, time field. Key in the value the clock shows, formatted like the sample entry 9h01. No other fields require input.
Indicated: 6h14
